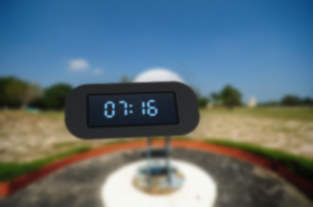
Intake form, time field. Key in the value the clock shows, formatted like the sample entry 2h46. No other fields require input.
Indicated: 7h16
